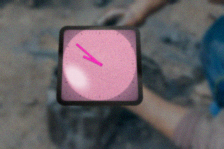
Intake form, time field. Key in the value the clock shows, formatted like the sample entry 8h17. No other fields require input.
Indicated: 9h52
